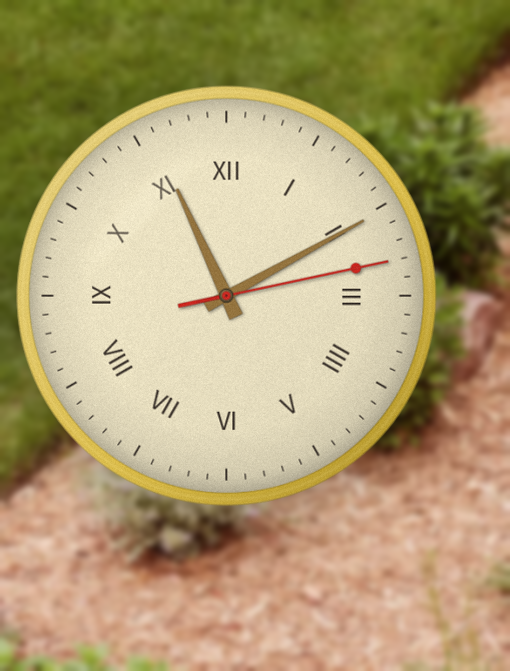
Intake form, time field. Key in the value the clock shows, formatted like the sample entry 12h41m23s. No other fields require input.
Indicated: 11h10m13s
